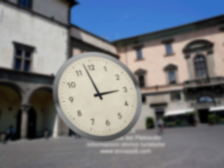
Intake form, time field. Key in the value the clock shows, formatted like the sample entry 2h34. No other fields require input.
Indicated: 2h58
